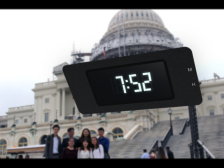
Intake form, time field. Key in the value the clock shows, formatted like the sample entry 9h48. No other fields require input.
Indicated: 7h52
